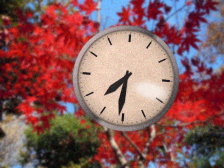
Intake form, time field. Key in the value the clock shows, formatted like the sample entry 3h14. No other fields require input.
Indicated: 7h31
